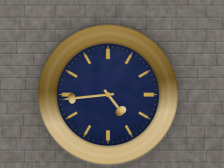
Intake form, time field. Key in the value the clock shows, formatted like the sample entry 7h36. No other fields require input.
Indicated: 4h44
